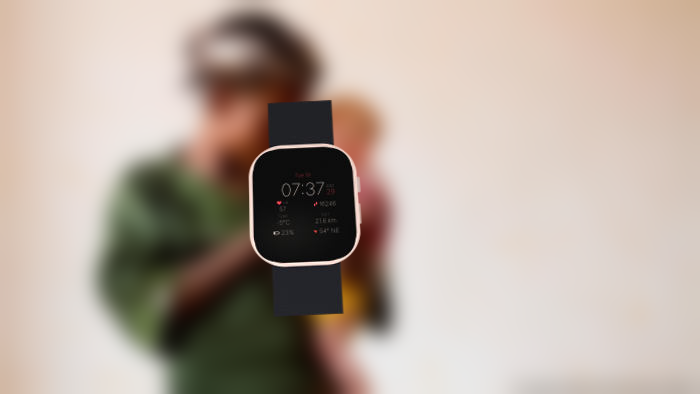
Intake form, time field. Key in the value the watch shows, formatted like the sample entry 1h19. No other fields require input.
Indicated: 7h37
